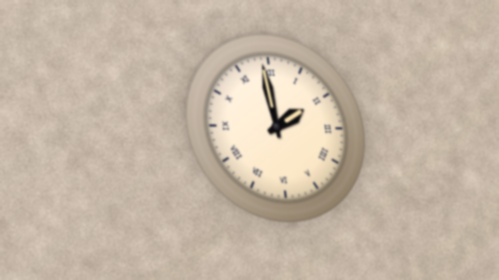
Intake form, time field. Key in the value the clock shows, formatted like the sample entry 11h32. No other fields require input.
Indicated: 1h59
